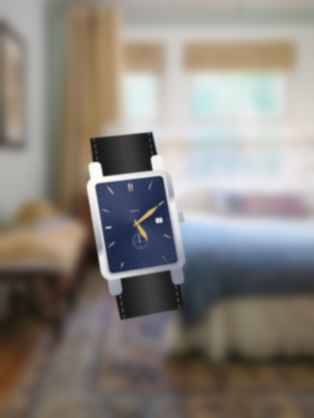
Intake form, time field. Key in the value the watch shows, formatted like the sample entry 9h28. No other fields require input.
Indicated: 5h10
